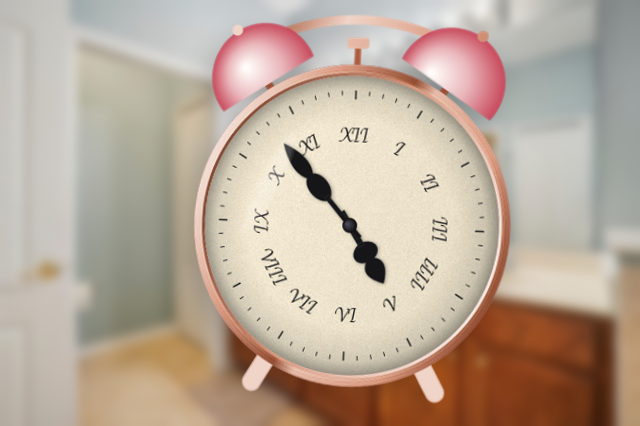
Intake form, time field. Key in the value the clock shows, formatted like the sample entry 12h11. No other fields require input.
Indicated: 4h53
